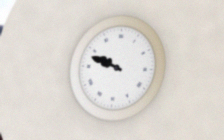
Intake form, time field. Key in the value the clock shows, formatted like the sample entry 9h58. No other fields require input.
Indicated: 9h48
